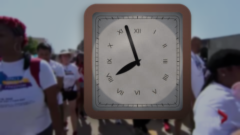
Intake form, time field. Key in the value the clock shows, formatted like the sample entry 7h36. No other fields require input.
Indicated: 7h57
